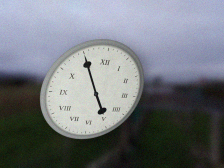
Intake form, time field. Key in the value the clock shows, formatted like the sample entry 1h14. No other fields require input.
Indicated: 4h55
